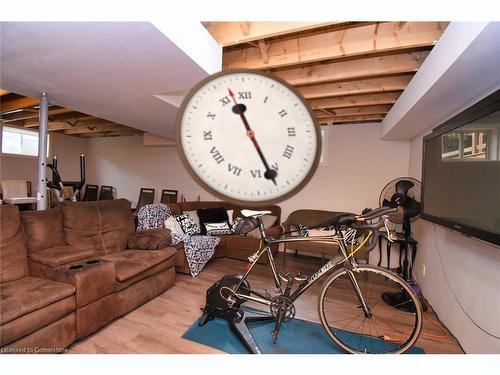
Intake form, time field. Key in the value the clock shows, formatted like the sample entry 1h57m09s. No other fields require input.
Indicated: 11h26m57s
